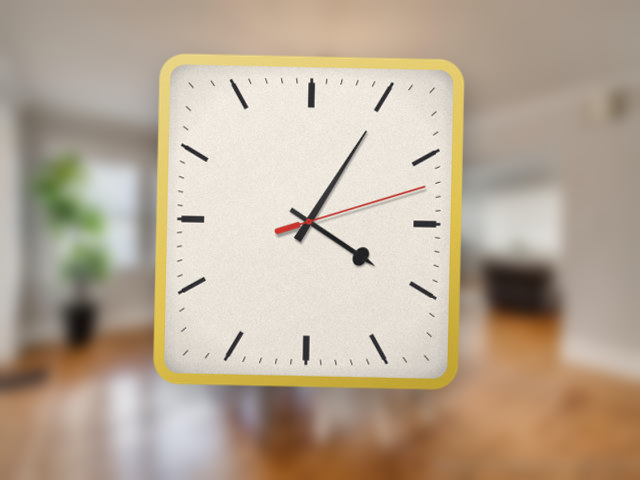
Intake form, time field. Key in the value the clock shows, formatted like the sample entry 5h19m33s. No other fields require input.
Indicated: 4h05m12s
